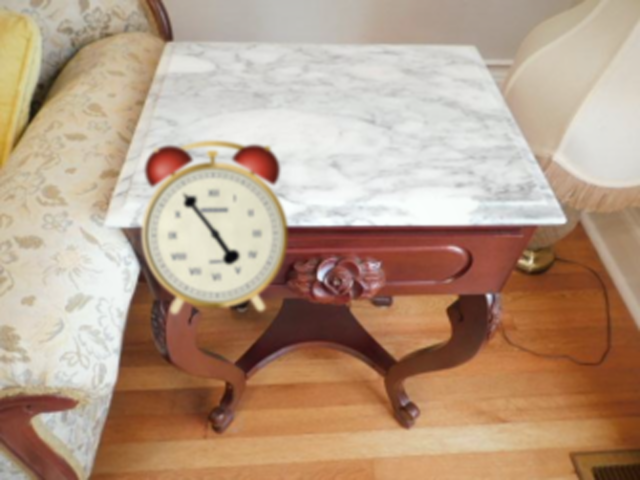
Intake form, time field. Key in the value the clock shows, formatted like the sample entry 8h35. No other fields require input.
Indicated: 4h54
